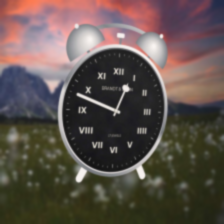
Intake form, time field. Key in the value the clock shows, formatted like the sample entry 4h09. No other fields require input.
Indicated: 12h48
